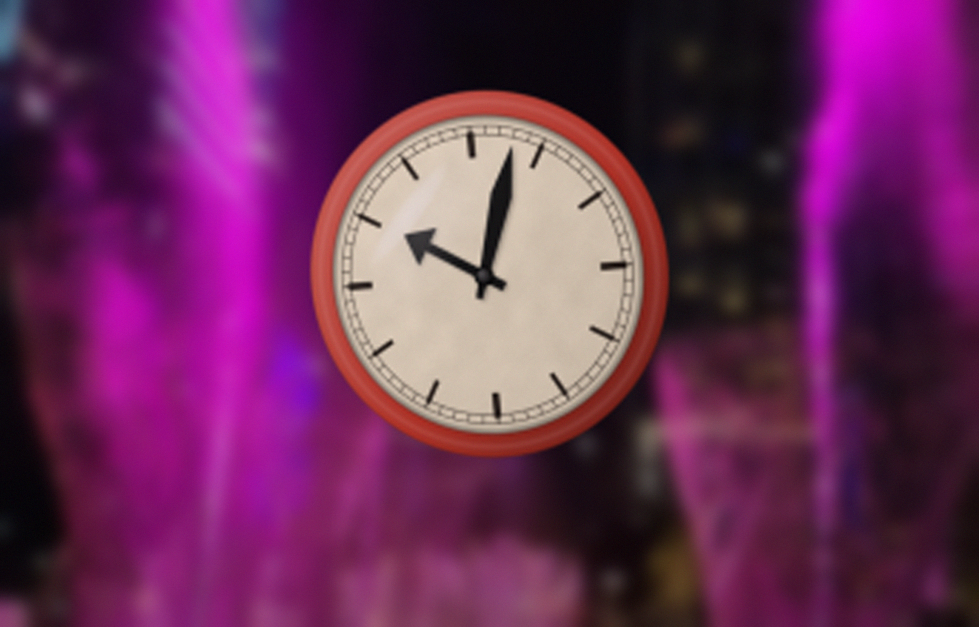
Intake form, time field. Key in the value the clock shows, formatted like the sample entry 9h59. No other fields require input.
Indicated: 10h03
